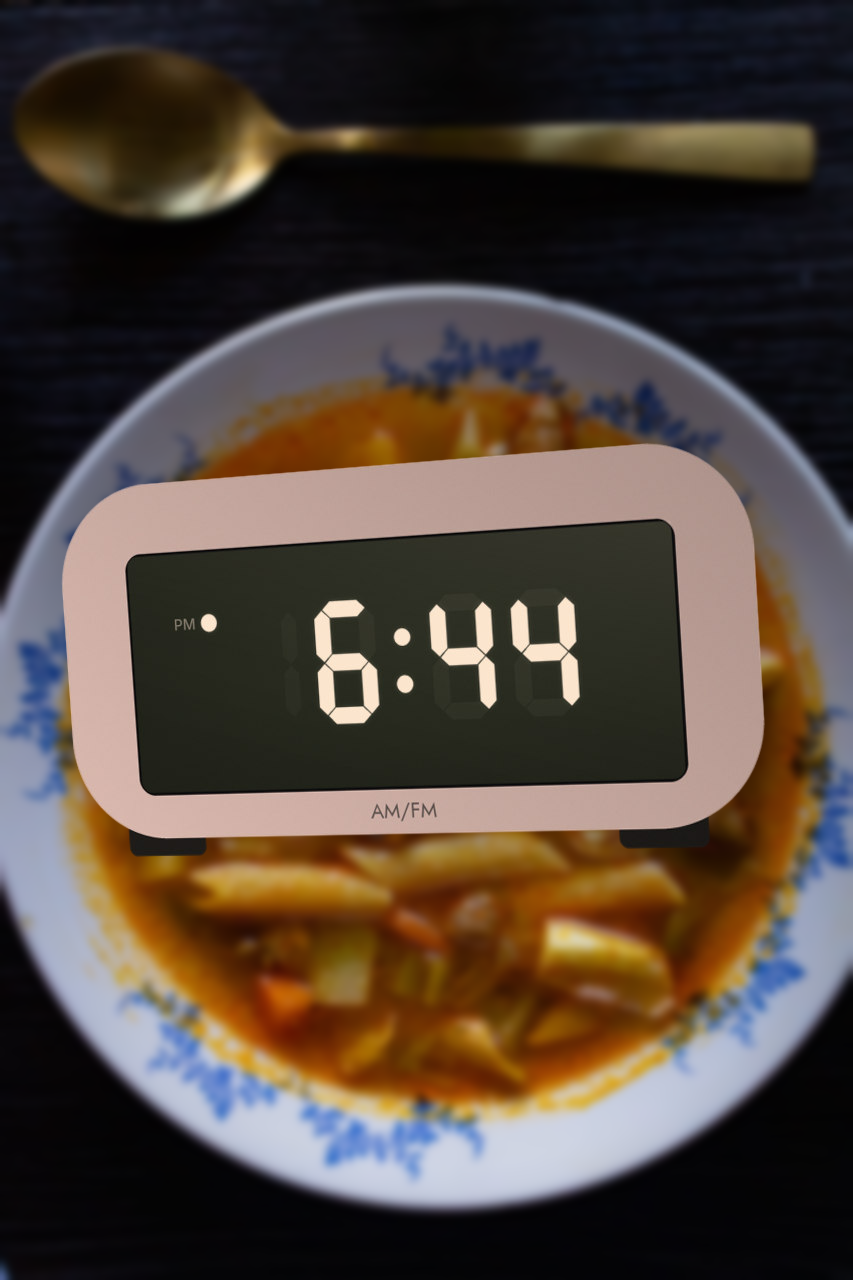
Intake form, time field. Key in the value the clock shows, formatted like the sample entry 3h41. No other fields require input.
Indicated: 6h44
